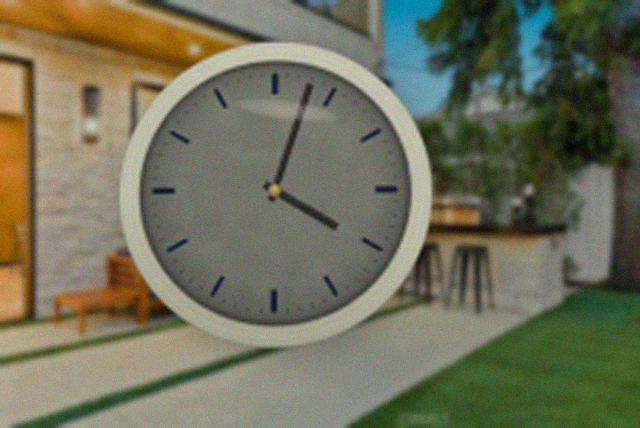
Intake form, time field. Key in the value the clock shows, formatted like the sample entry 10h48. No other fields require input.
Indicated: 4h03
